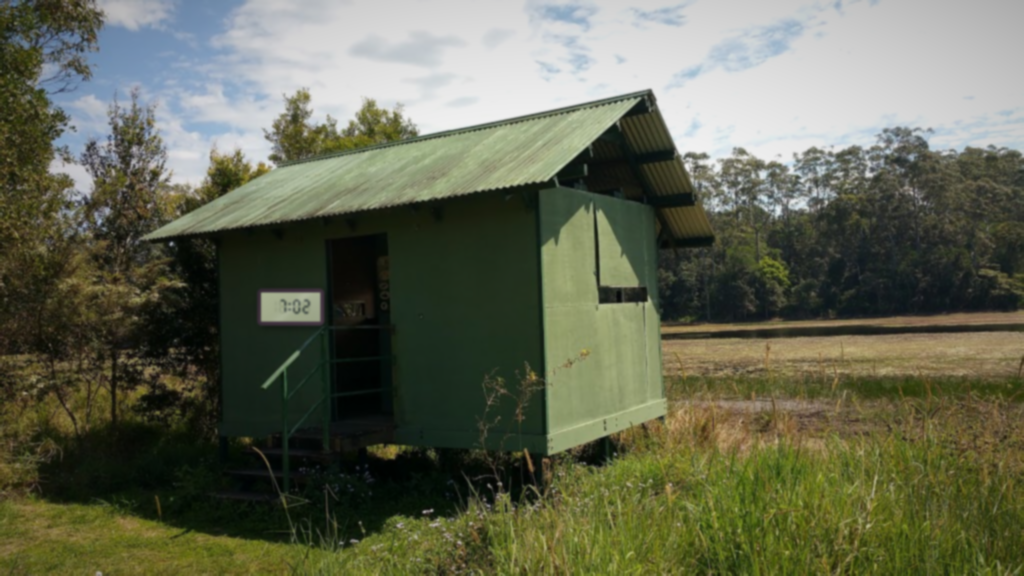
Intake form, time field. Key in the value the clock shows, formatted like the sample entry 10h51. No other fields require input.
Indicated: 7h02
